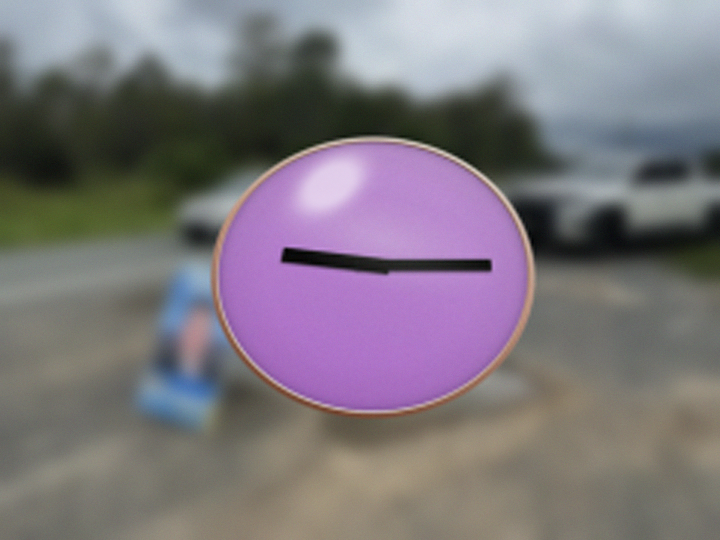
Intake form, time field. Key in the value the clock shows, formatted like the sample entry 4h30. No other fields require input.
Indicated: 9h15
